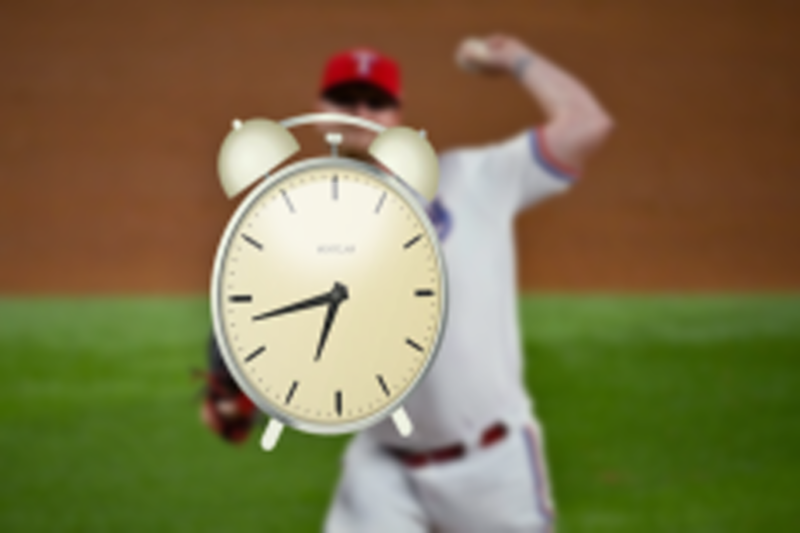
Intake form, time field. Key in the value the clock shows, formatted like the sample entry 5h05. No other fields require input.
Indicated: 6h43
